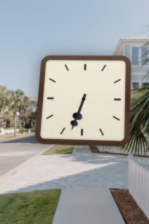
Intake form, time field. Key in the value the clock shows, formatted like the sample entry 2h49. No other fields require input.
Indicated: 6h33
